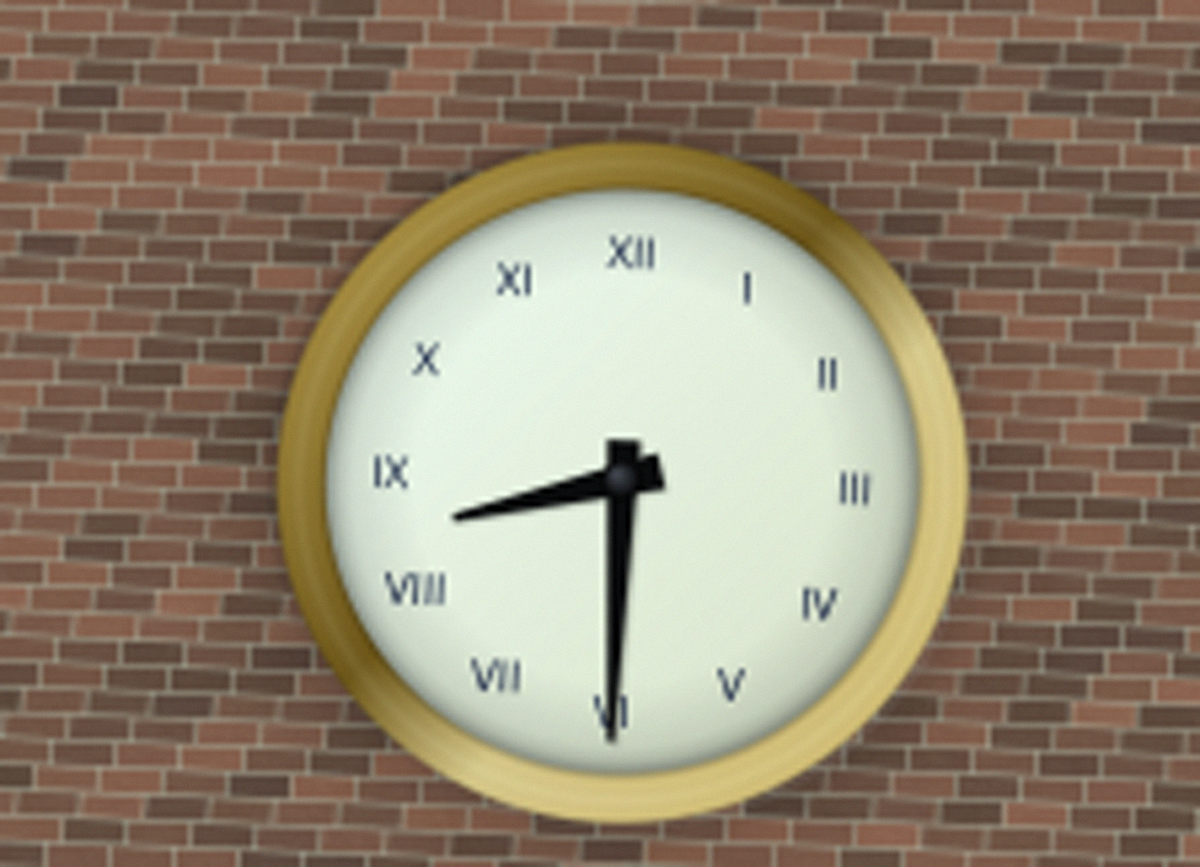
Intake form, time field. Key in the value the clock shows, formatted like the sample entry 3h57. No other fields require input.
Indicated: 8h30
